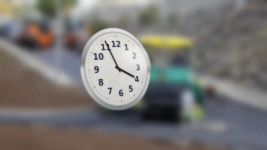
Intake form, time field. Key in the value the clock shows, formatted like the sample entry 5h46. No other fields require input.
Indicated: 3h56
